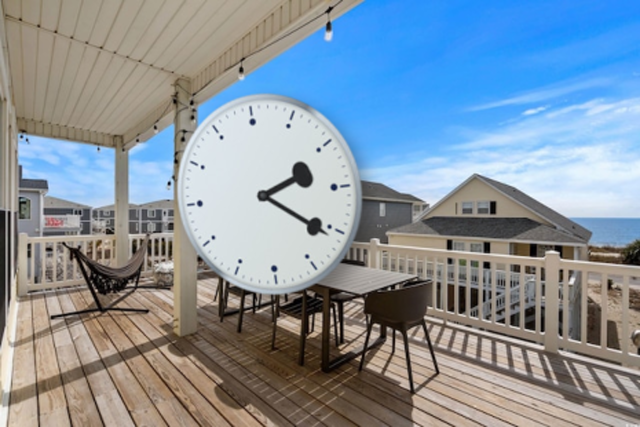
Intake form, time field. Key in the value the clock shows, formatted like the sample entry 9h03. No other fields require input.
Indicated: 2h21
